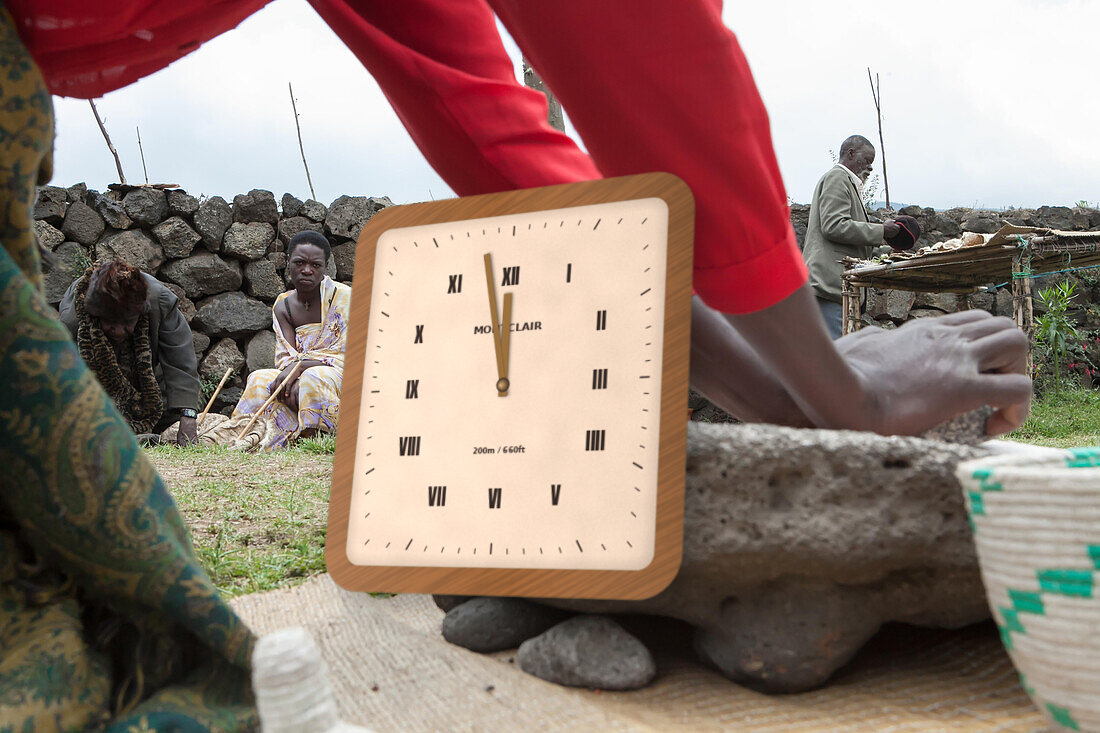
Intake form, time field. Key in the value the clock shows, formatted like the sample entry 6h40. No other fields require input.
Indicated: 11h58
